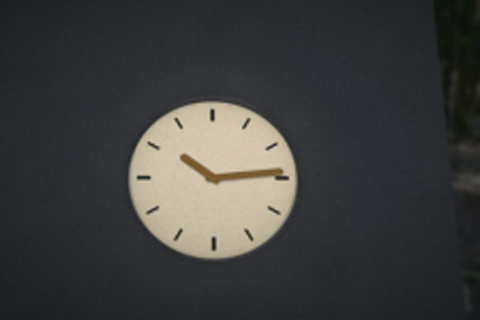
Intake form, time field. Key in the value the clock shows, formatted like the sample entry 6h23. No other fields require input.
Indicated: 10h14
